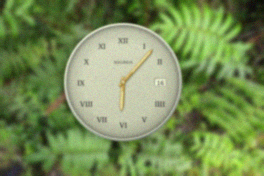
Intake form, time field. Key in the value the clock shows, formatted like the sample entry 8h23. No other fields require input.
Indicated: 6h07
